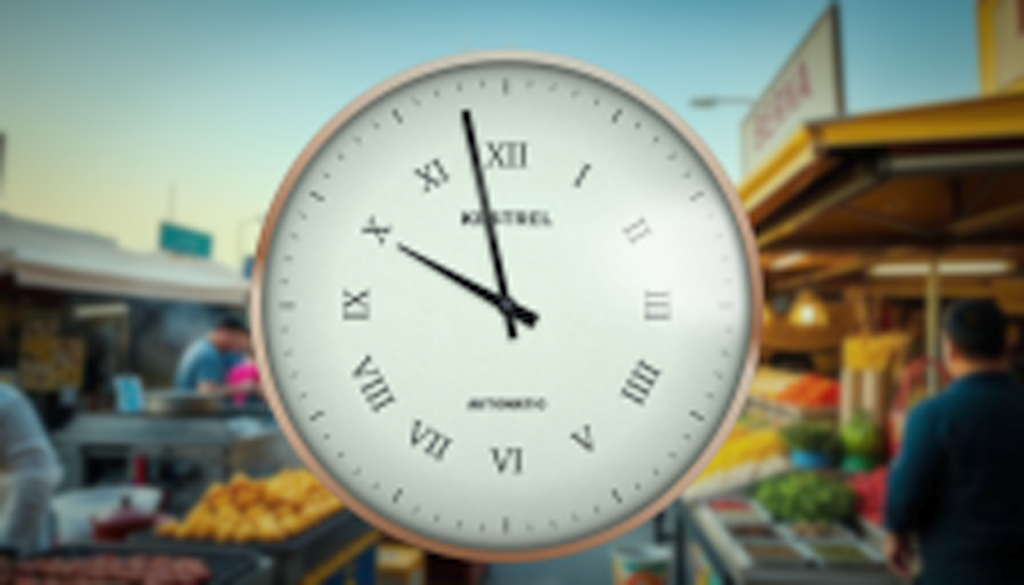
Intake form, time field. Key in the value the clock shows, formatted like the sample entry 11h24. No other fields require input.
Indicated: 9h58
